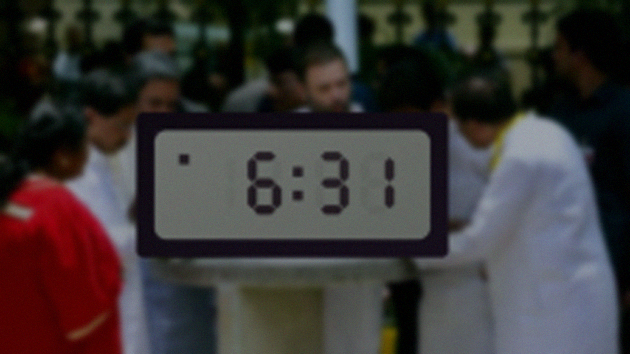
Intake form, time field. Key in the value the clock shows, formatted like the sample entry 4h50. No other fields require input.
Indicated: 6h31
